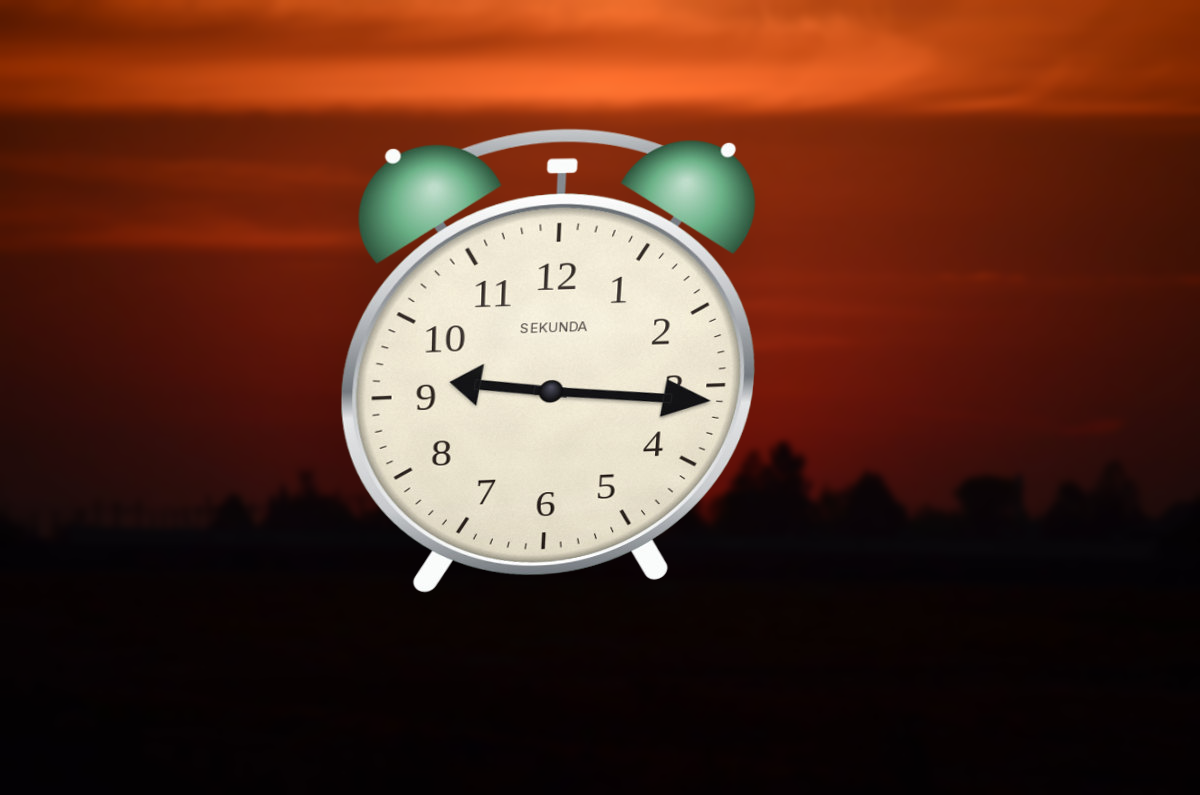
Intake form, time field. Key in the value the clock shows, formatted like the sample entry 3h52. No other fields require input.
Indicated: 9h16
